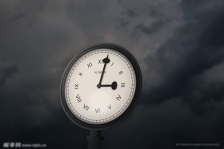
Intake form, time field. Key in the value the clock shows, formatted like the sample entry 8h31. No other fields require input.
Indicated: 3h02
